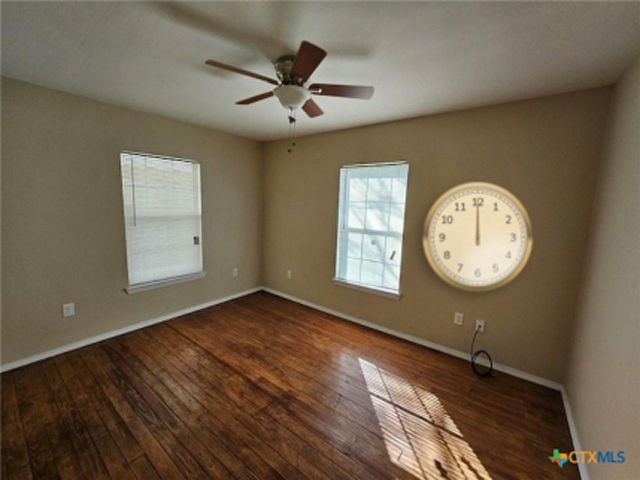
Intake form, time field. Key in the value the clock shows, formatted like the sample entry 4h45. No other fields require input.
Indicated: 12h00
